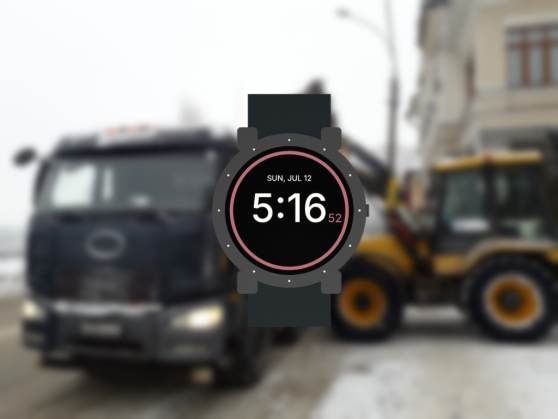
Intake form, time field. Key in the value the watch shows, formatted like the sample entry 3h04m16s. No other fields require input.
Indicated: 5h16m52s
